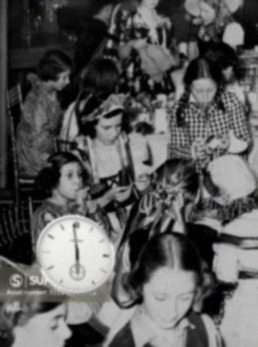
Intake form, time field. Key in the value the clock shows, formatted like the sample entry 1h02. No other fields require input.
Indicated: 5h59
